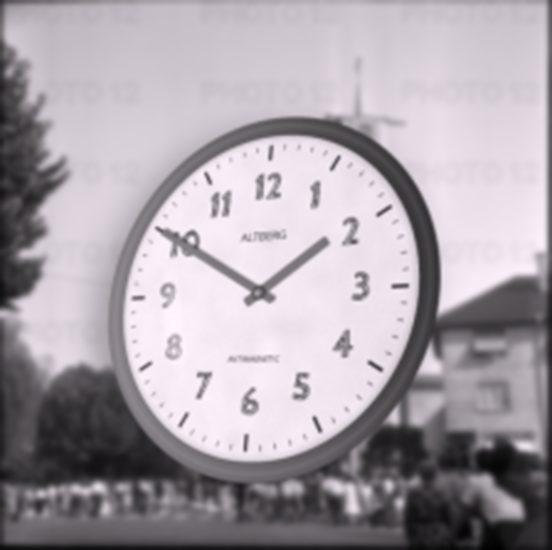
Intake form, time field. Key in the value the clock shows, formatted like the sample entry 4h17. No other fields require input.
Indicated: 1h50
